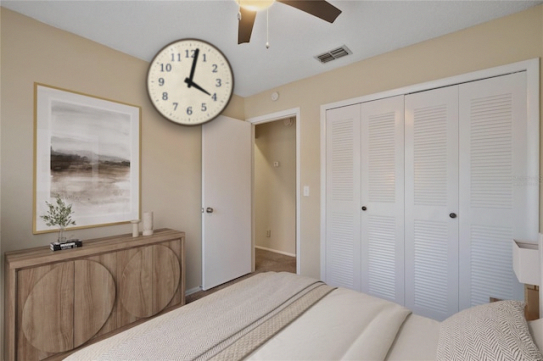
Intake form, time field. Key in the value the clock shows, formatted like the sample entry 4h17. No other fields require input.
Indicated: 4h02
